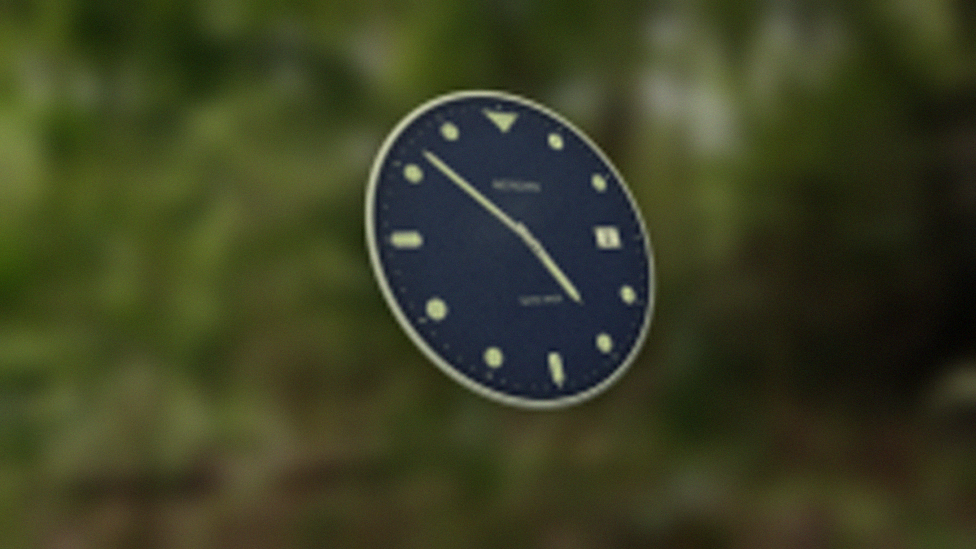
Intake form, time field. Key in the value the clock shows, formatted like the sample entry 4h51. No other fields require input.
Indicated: 4h52
